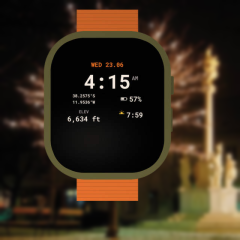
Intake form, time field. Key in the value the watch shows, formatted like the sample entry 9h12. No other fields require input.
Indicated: 4h15
